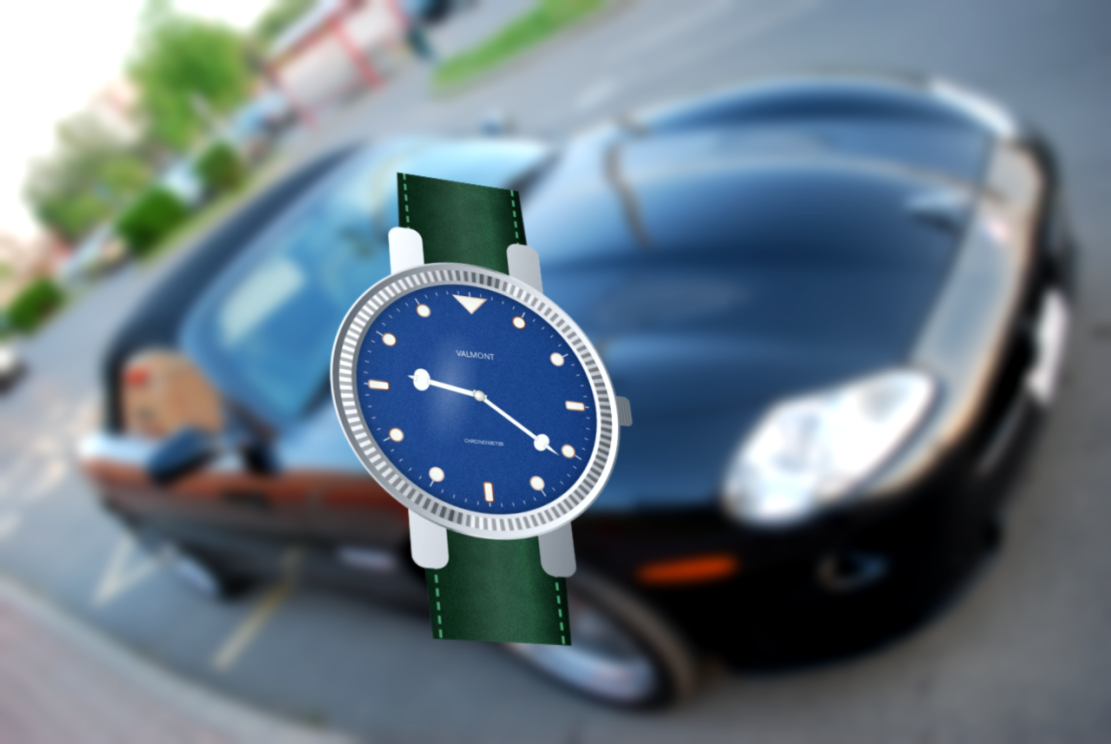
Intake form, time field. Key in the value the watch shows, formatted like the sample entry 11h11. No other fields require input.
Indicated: 9h21
